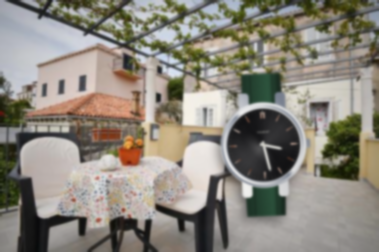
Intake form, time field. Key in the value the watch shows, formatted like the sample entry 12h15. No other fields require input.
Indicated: 3h28
